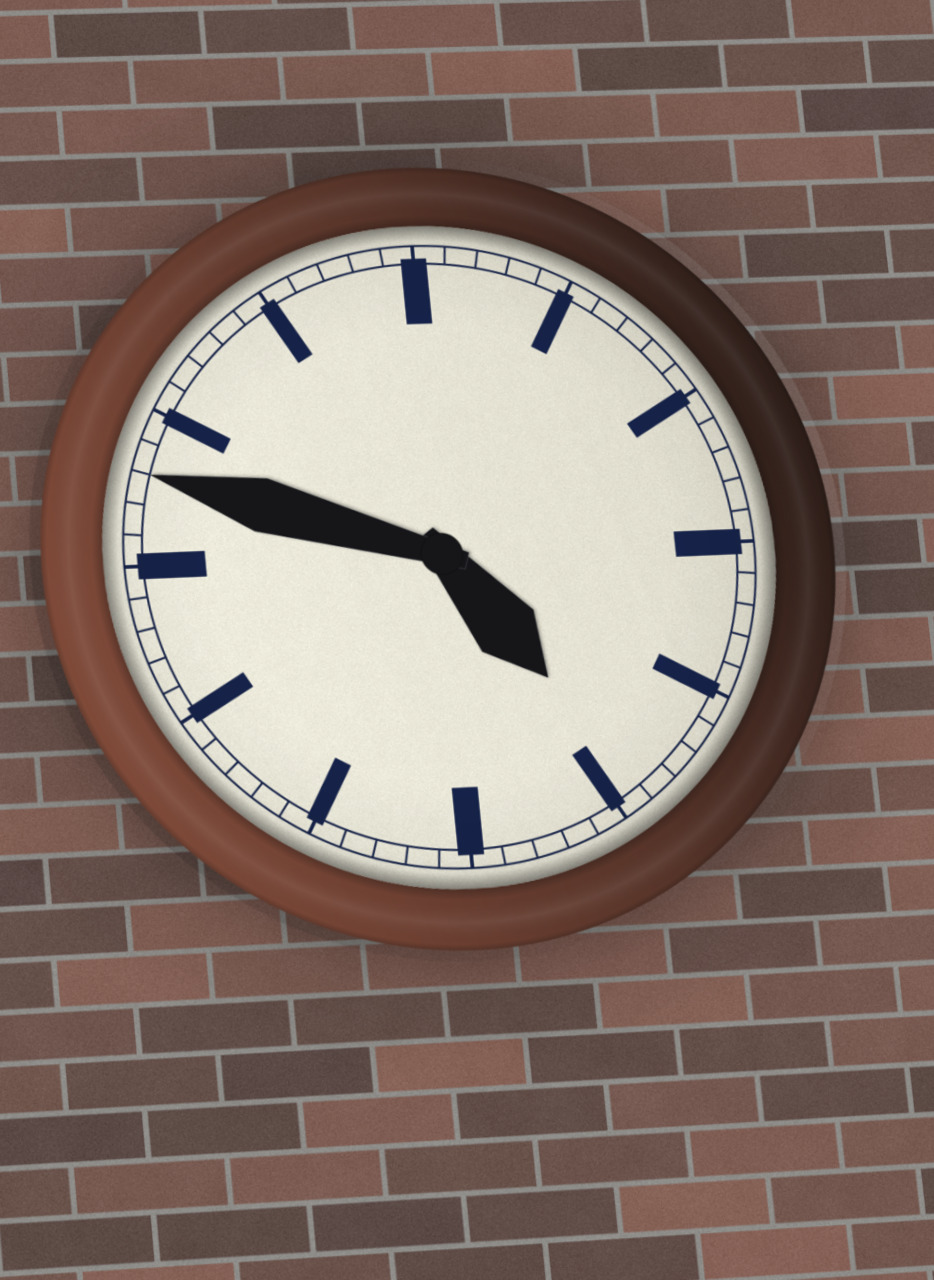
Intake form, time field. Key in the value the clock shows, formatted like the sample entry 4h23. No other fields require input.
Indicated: 4h48
